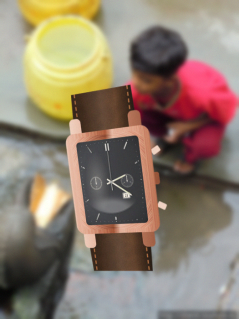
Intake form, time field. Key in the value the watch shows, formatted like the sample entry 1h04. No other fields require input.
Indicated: 2h21
